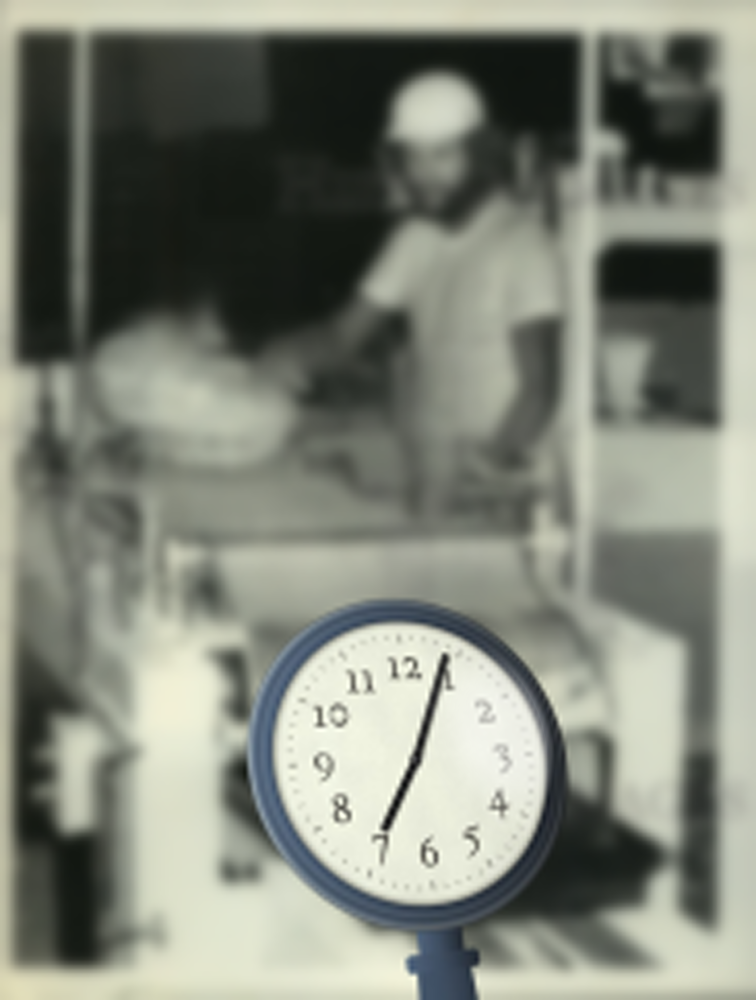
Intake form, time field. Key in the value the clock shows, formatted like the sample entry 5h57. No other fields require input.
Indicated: 7h04
